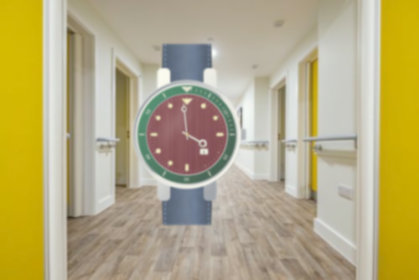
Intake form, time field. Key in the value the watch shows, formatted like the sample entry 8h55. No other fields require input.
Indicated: 3h59
